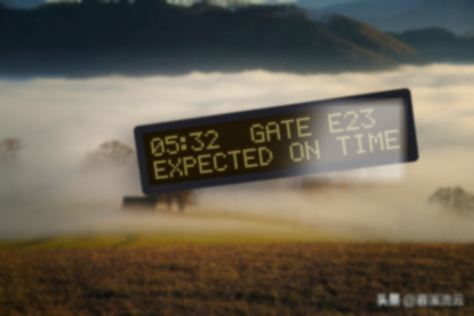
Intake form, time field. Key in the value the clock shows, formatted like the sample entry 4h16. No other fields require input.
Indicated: 5h32
